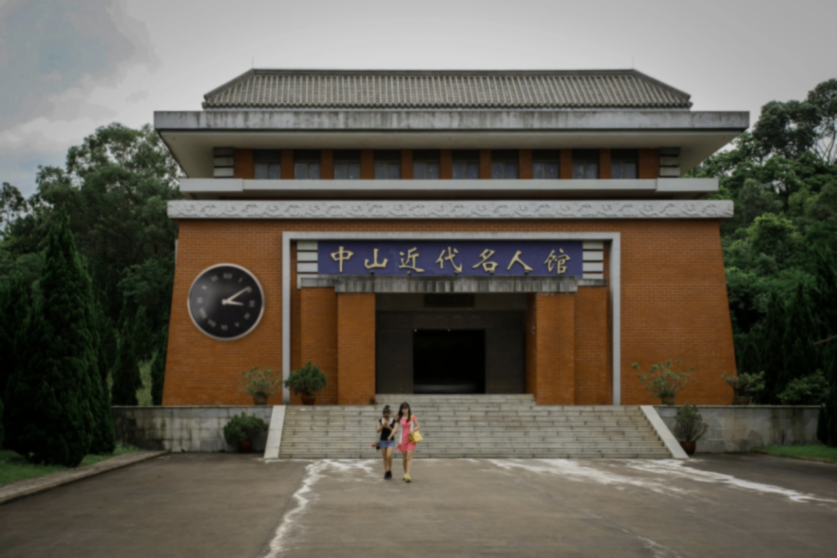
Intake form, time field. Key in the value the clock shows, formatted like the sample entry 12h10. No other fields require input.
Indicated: 3h09
